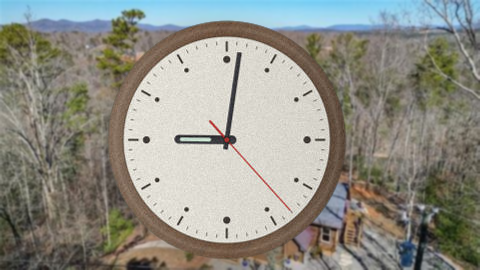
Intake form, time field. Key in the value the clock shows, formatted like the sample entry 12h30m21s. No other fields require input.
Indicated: 9h01m23s
